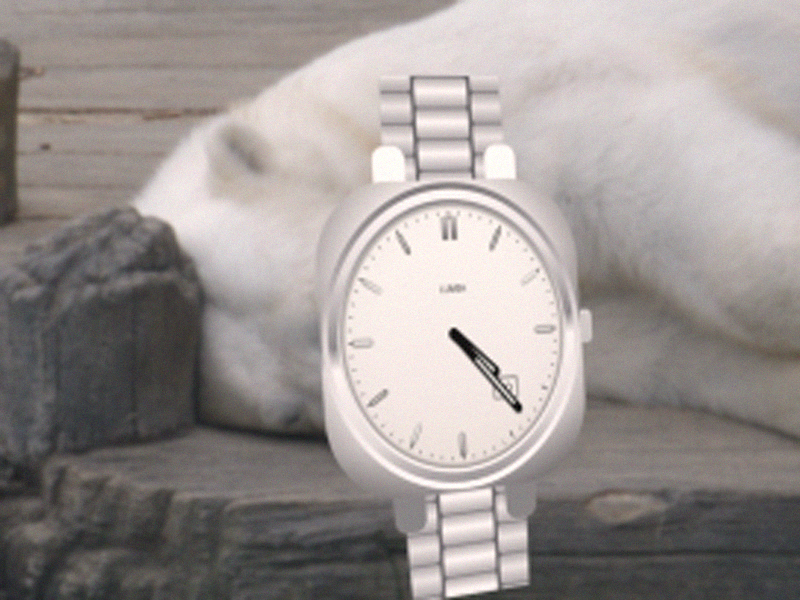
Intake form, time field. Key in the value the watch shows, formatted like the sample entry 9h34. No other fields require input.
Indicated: 4h23
